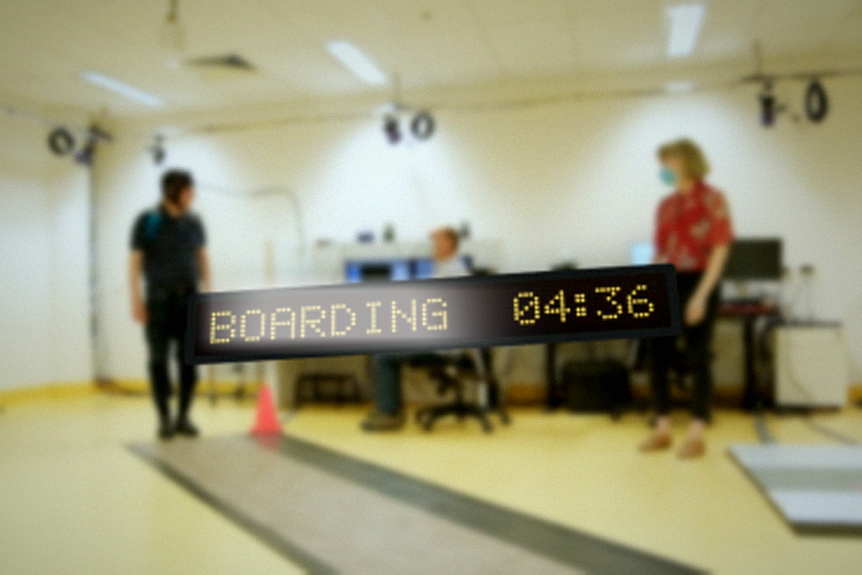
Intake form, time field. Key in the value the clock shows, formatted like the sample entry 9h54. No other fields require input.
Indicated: 4h36
